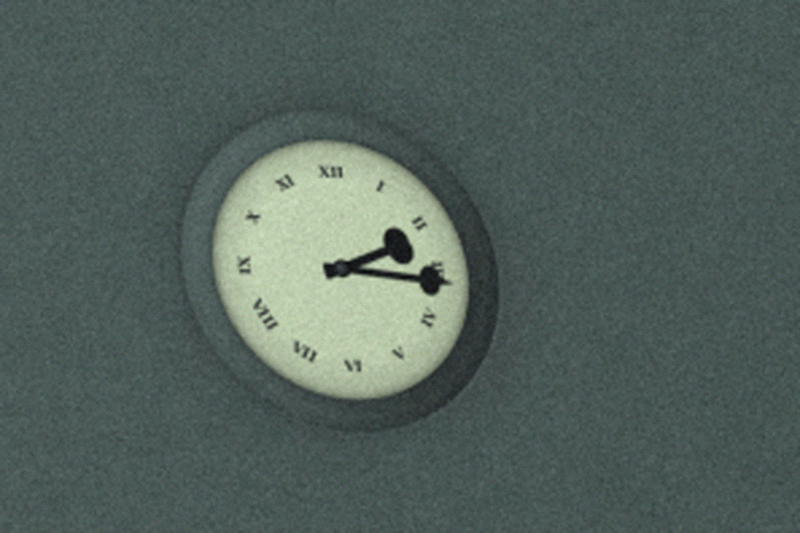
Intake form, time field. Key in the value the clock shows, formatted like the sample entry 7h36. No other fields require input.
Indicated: 2h16
